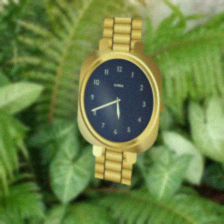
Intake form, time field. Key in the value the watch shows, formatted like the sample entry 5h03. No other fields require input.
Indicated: 5h41
